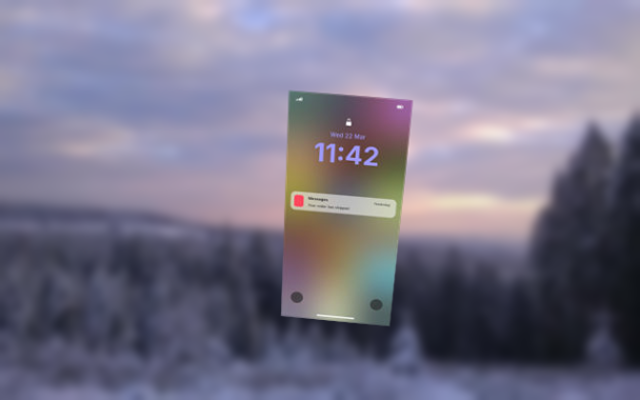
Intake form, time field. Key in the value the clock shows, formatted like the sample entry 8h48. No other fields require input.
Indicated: 11h42
